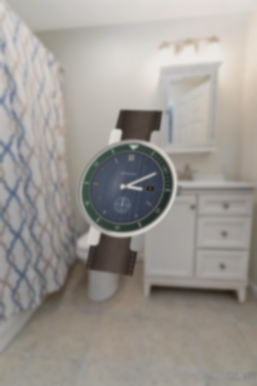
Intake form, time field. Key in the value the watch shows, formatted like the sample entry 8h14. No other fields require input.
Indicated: 3h10
